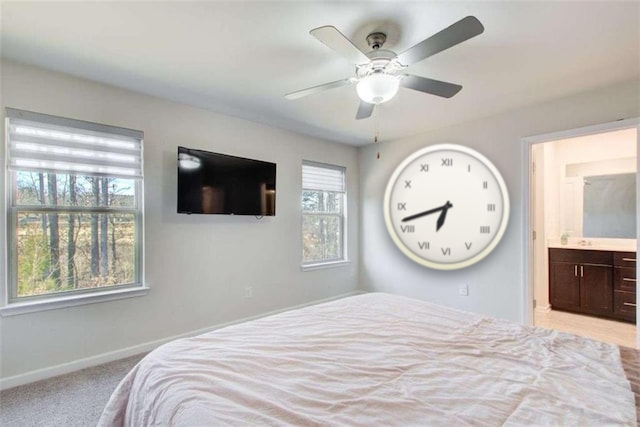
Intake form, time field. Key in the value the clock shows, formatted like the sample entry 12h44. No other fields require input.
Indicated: 6h42
